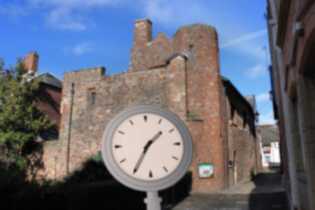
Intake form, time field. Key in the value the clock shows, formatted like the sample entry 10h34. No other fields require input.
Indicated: 1h35
